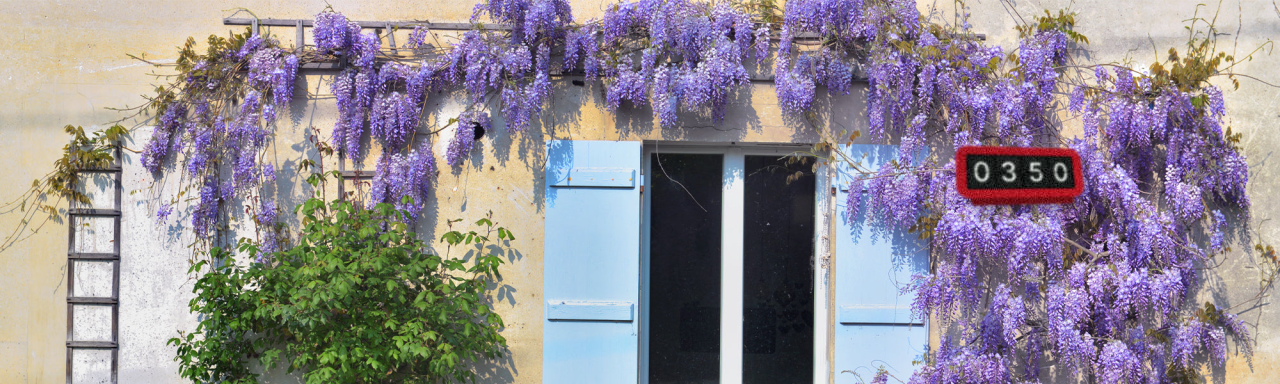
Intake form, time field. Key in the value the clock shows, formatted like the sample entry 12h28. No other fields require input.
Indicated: 3h50
